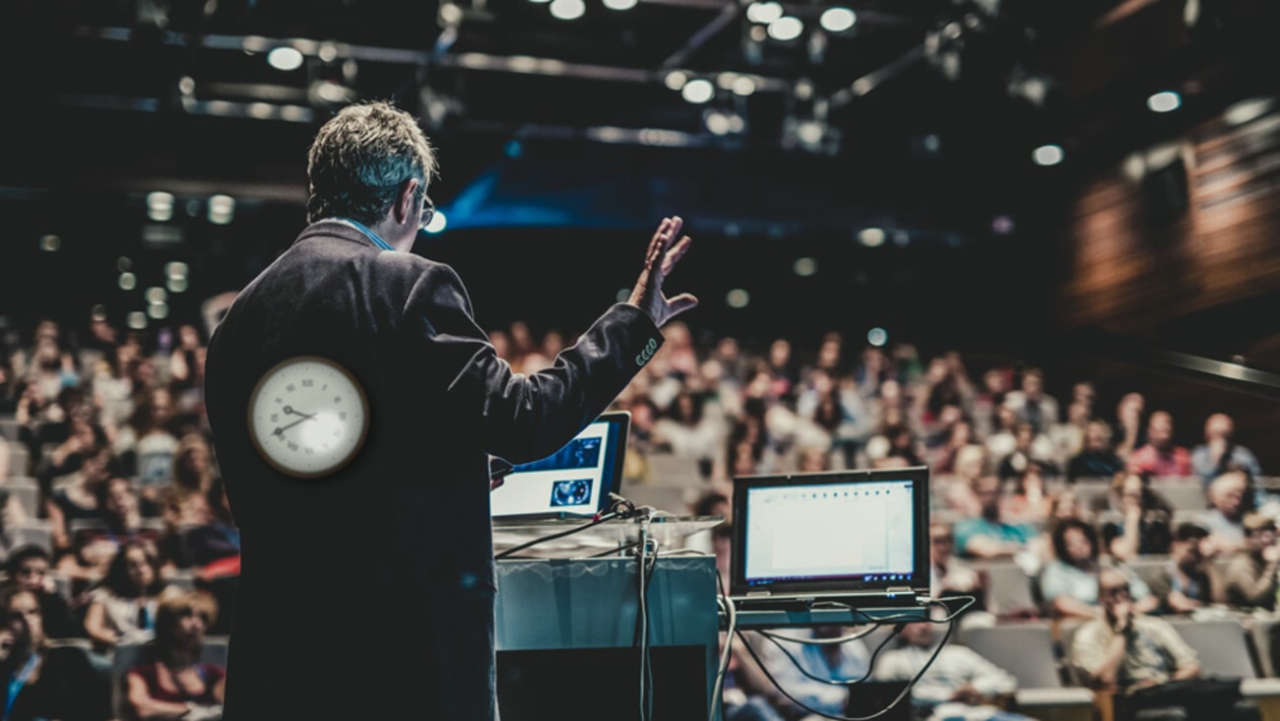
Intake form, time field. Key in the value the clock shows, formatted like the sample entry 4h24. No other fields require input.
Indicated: 9h41
